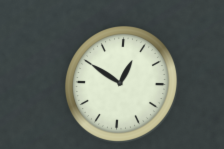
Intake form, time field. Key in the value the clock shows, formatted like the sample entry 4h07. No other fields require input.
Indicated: 12h50
